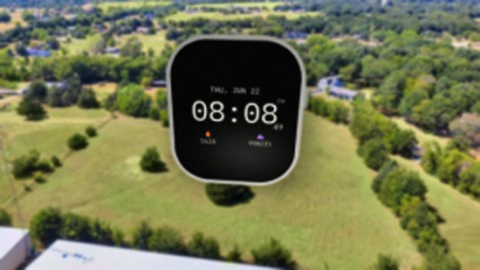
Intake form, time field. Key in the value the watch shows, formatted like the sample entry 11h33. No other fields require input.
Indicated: 8h08
